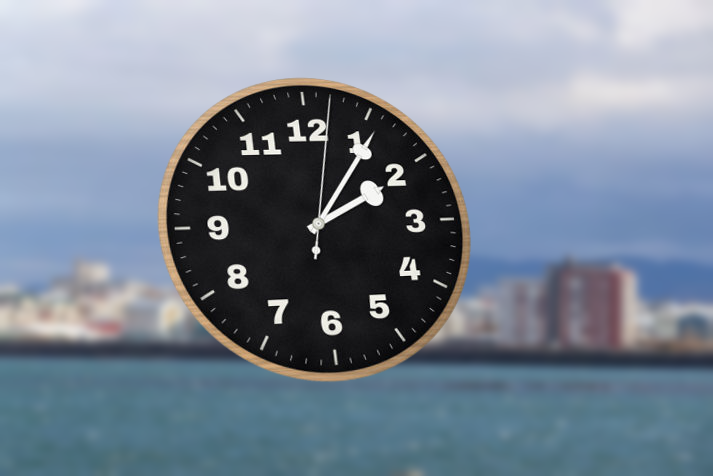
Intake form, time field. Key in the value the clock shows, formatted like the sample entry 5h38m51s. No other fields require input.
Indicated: 2h06m02s
